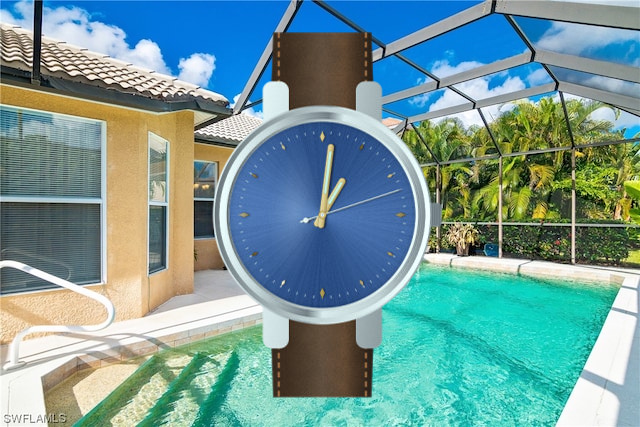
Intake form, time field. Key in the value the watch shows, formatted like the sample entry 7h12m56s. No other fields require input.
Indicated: 1h01m12s
